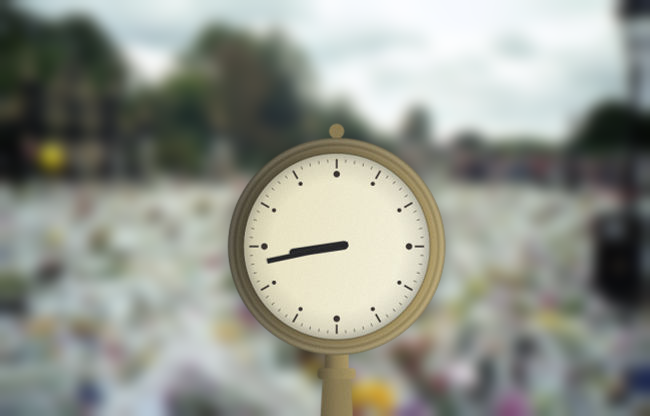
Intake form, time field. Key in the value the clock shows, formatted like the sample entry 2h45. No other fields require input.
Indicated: 8h43
